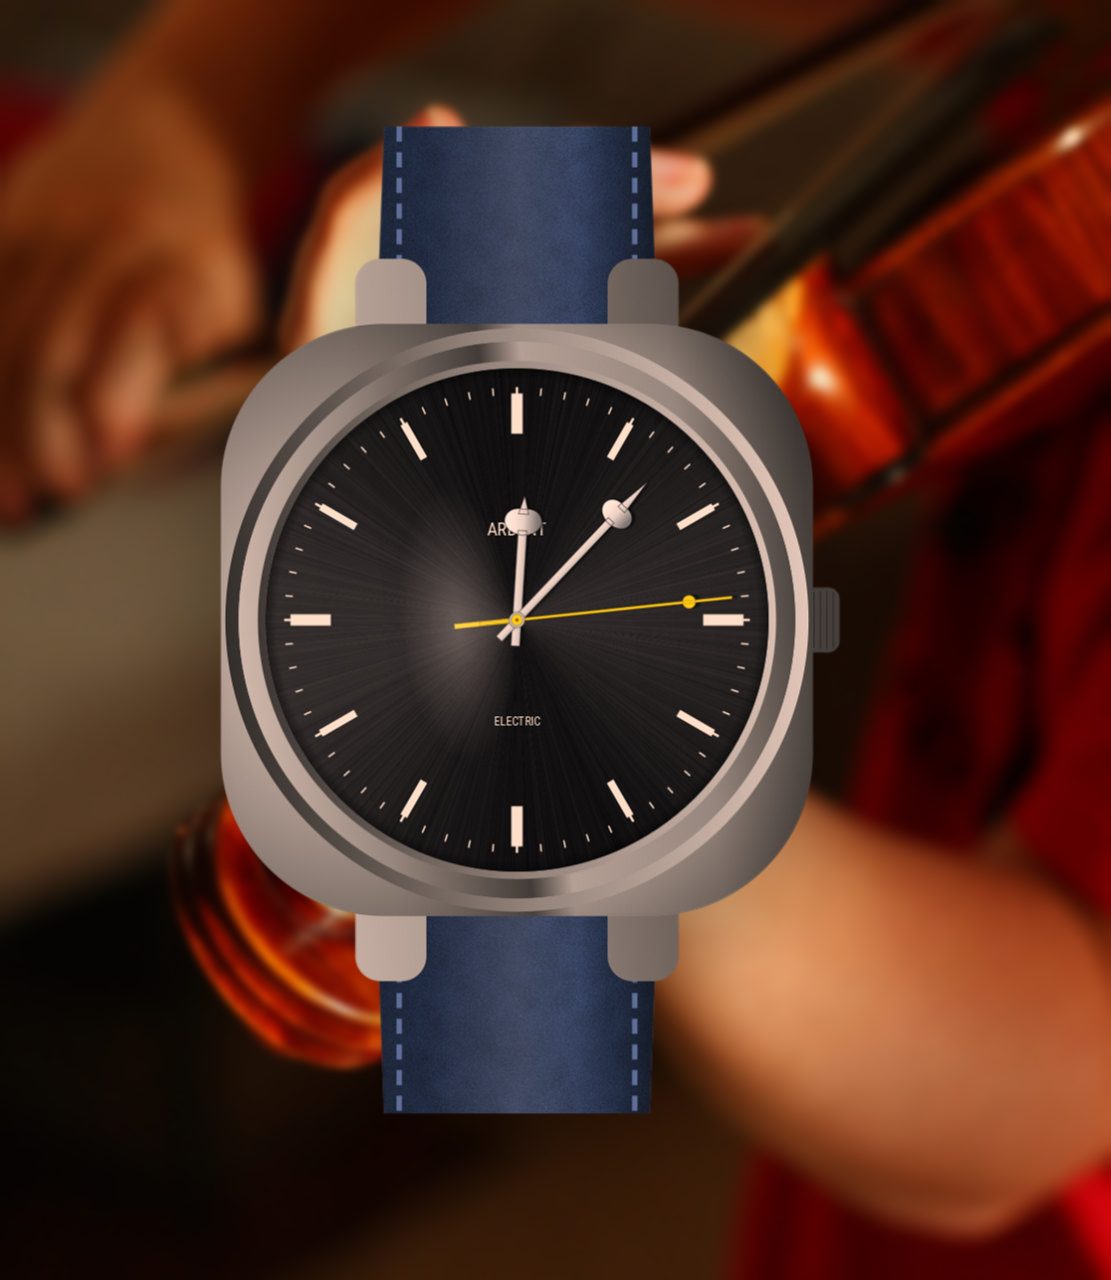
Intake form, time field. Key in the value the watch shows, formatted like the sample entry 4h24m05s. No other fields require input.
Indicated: 12h07m14s
